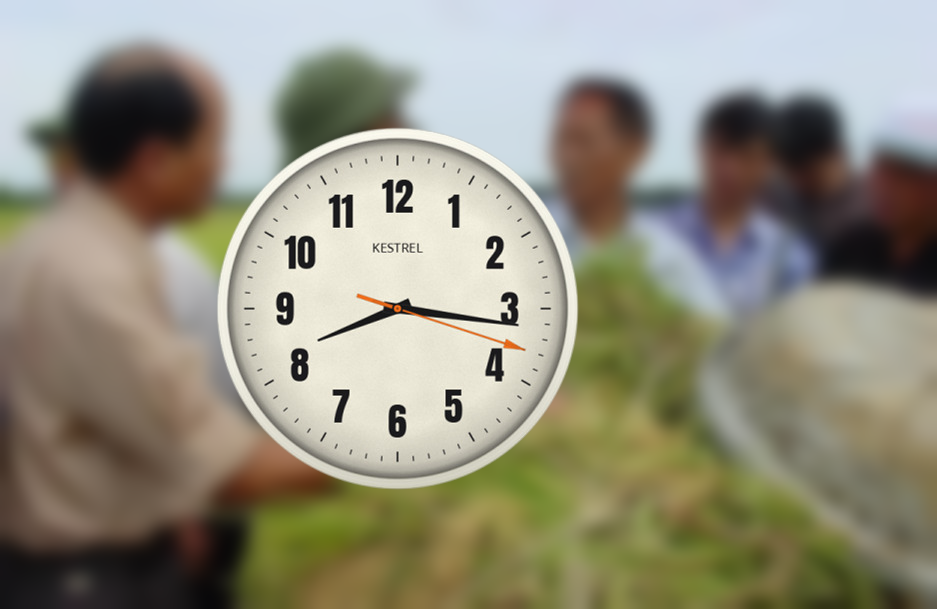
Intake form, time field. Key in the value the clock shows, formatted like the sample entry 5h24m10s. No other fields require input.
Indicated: 8h16m18s
